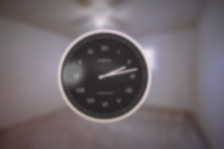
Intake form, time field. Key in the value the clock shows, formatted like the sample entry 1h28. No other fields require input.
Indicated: 2h13
